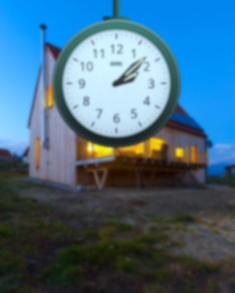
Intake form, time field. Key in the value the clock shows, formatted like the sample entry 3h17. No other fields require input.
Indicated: 2h08
